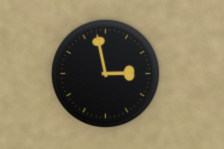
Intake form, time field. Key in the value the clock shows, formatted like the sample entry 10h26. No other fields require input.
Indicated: 2h58
